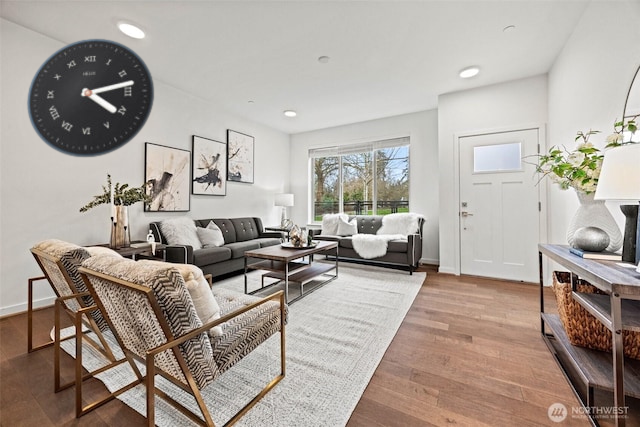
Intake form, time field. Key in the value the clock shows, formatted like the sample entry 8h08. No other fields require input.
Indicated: 4h13
